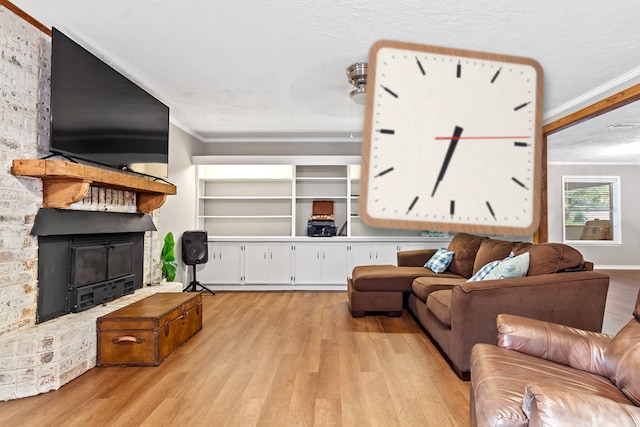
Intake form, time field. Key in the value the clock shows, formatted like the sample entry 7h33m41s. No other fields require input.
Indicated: 6h33m14s
